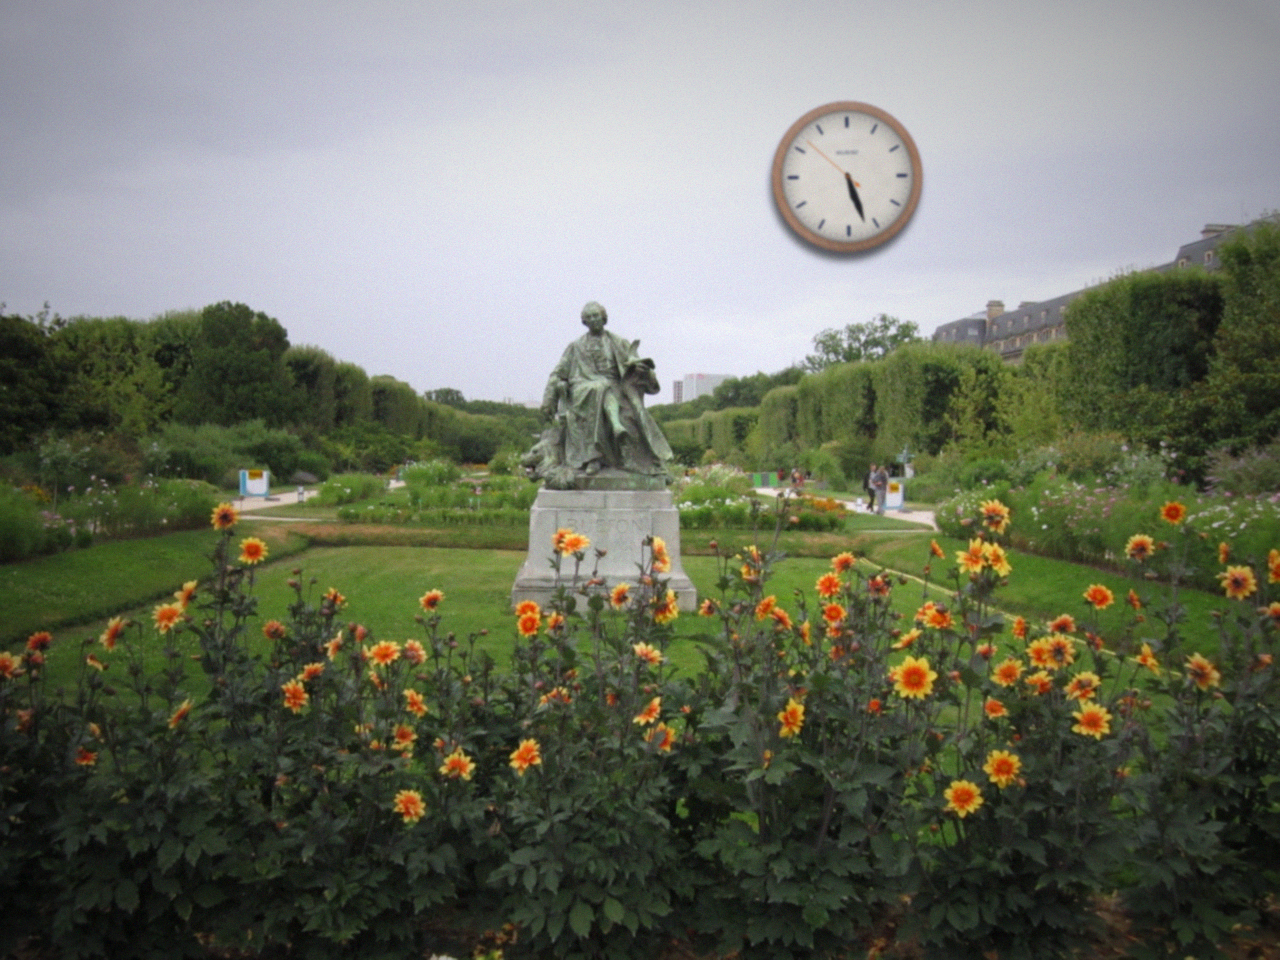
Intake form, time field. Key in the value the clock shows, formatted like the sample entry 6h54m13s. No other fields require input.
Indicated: 5h26m52s
